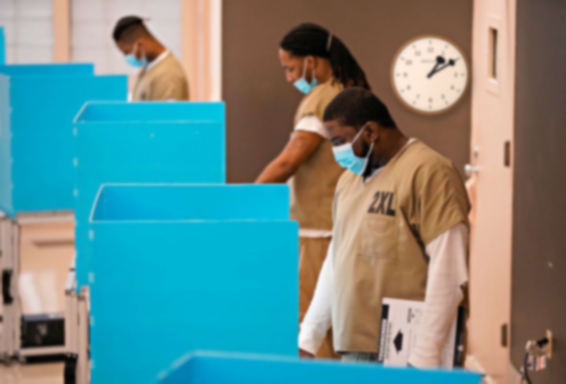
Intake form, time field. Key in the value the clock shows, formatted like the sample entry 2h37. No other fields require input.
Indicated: 1h10
